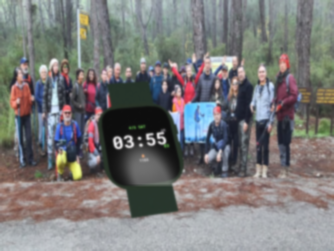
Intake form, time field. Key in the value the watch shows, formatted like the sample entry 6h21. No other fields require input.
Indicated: 3h55
